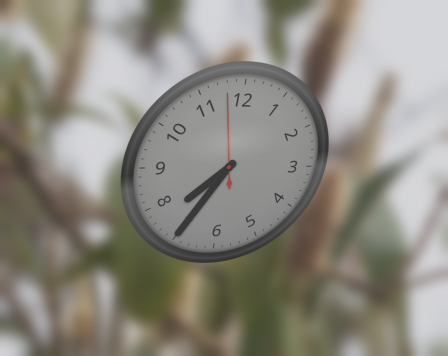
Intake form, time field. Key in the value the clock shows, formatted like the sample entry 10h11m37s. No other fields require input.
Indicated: 7h34m58s
